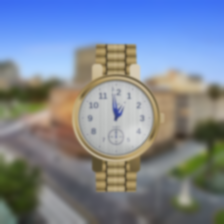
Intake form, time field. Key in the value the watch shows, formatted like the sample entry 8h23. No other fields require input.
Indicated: 12h59
